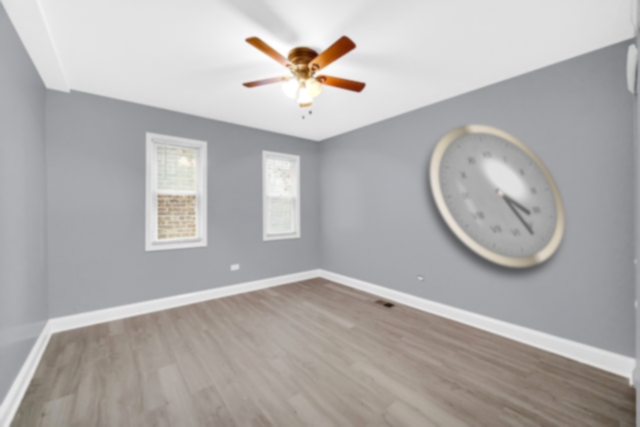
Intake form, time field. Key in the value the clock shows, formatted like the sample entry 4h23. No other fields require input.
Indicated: 4h26
